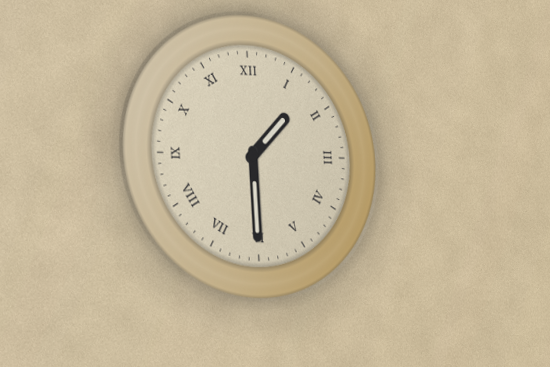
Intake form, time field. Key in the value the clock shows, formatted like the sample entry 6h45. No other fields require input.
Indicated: 1h30
